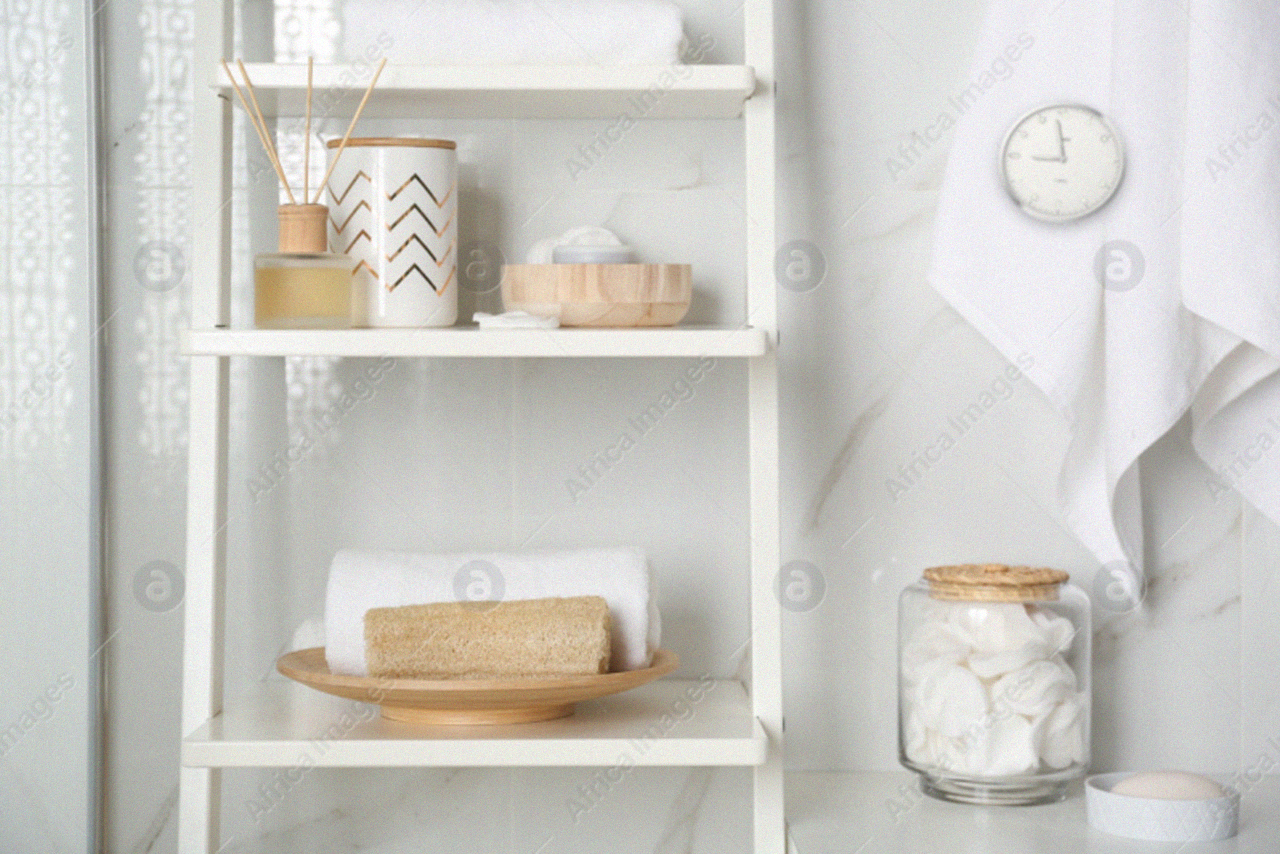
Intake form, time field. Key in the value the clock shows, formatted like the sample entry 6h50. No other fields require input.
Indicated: 8h58
